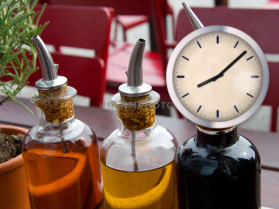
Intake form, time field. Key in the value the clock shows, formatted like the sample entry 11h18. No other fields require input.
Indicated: 8h08
